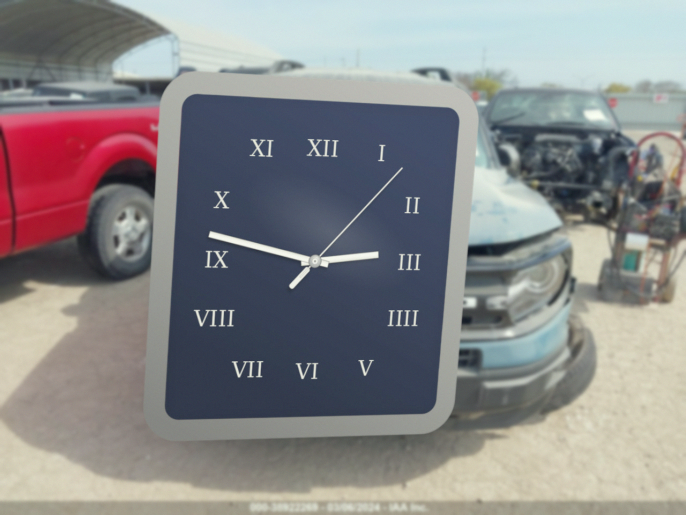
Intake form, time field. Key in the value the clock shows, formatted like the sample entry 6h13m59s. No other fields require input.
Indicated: 2h47m07s
